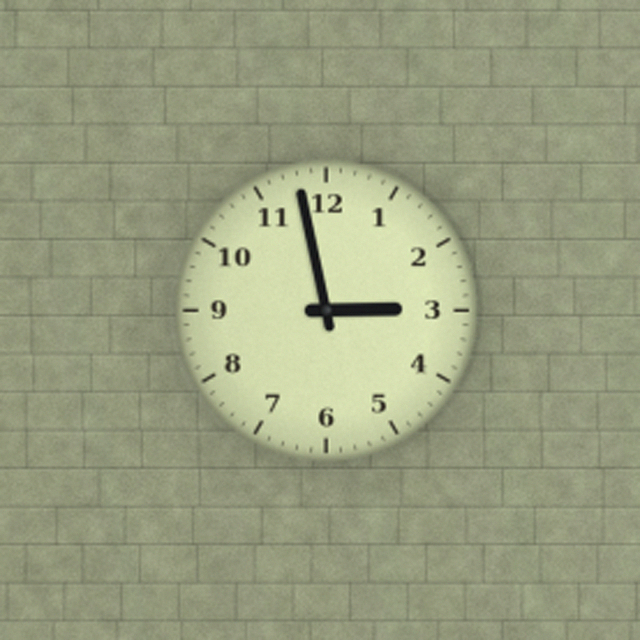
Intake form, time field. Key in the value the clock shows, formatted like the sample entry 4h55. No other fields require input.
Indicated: 2h58
